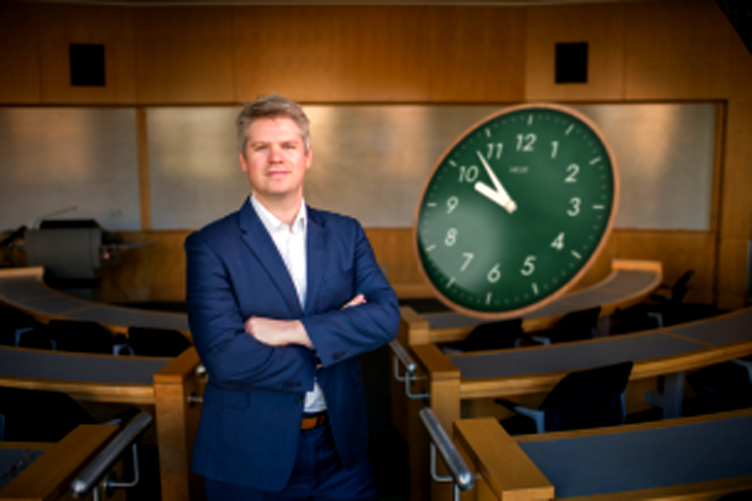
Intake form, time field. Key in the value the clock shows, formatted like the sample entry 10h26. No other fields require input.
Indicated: 9h53
